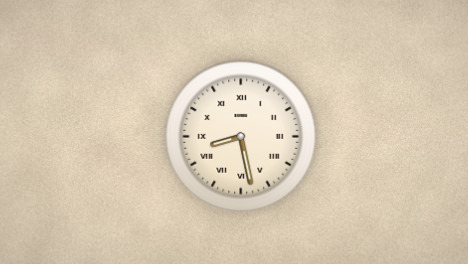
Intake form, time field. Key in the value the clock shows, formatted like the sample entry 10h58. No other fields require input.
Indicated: 8h28
